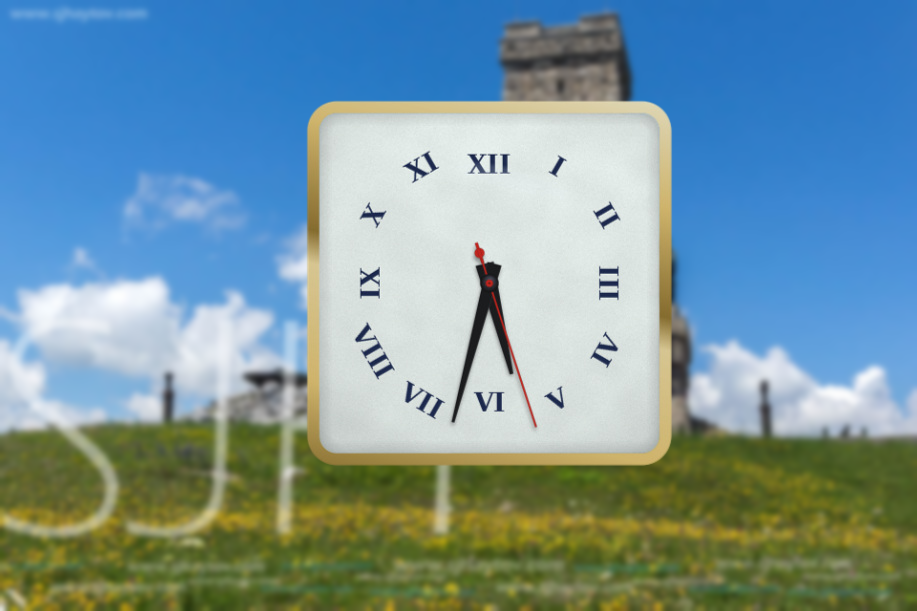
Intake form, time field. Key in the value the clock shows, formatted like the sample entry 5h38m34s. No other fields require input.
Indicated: 5h32m27s
